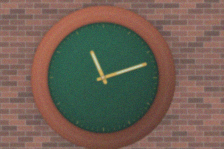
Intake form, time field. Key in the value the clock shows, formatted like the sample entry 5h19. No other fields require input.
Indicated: 11h12
